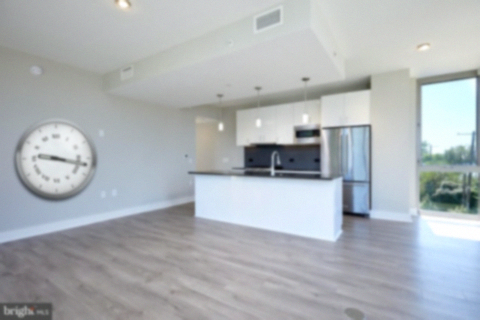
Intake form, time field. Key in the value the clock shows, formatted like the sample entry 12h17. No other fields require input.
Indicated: 9h17
